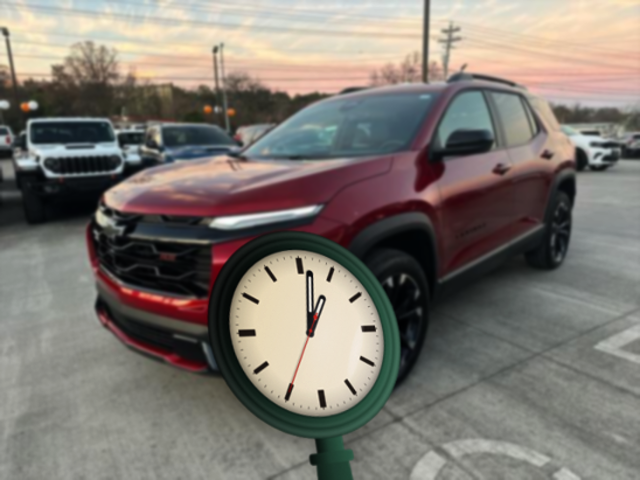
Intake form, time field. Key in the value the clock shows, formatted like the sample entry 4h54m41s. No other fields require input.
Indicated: 1h01m35s
